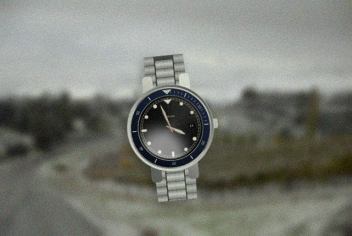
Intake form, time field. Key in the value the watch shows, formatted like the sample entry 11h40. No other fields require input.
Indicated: 3h57
